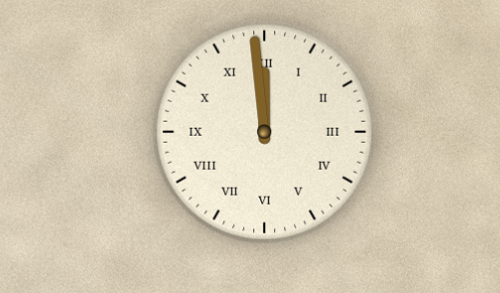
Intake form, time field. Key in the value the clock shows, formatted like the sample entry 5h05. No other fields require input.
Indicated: 11h59
